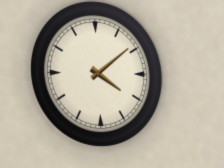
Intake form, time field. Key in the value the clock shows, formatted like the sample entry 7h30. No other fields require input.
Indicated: 4h09
